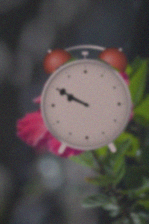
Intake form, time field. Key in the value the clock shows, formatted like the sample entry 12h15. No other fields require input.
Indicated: 9h50
